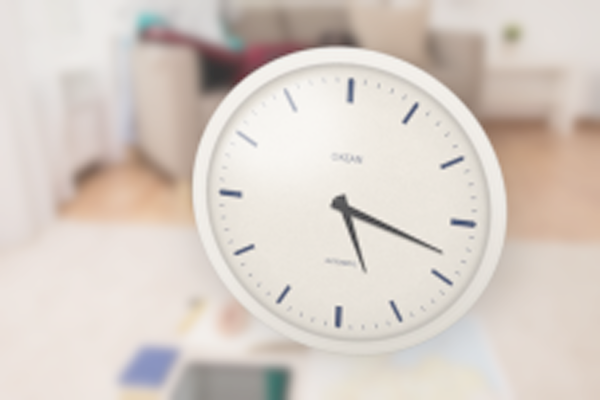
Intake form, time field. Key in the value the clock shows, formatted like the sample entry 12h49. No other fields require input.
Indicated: 5h18
